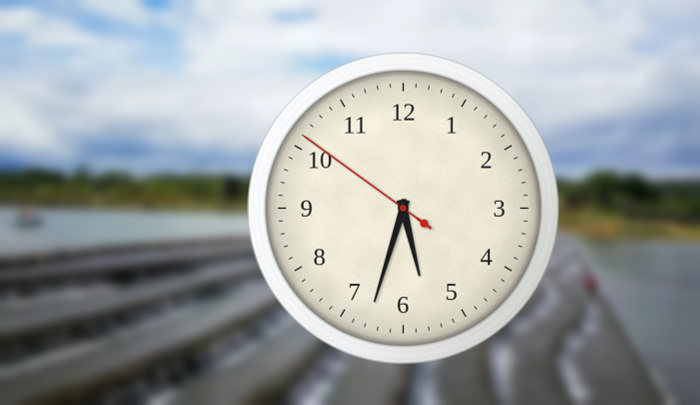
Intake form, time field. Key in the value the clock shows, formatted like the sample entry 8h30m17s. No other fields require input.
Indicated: 5h32m51s
